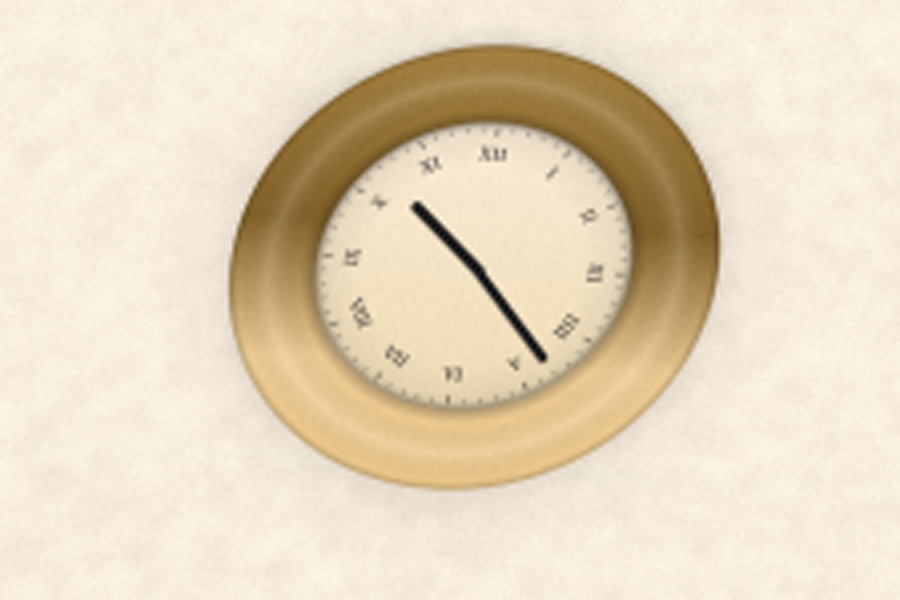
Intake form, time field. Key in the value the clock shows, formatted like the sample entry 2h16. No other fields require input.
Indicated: 10h23
